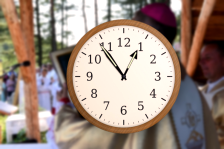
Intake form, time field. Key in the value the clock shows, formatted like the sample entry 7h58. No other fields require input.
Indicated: 12h54
